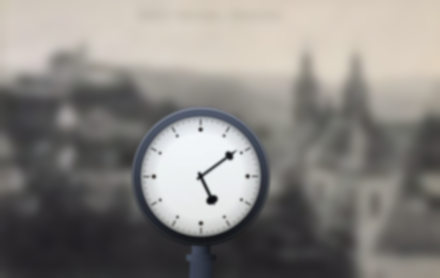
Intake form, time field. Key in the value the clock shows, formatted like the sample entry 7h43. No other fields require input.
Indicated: 5h09
